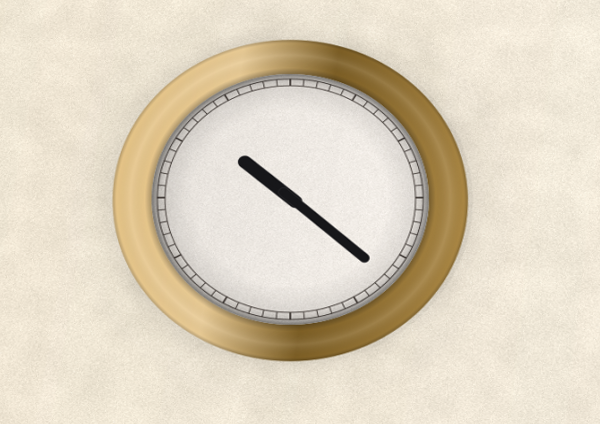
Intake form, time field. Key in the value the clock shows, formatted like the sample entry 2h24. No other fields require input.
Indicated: 10h22
